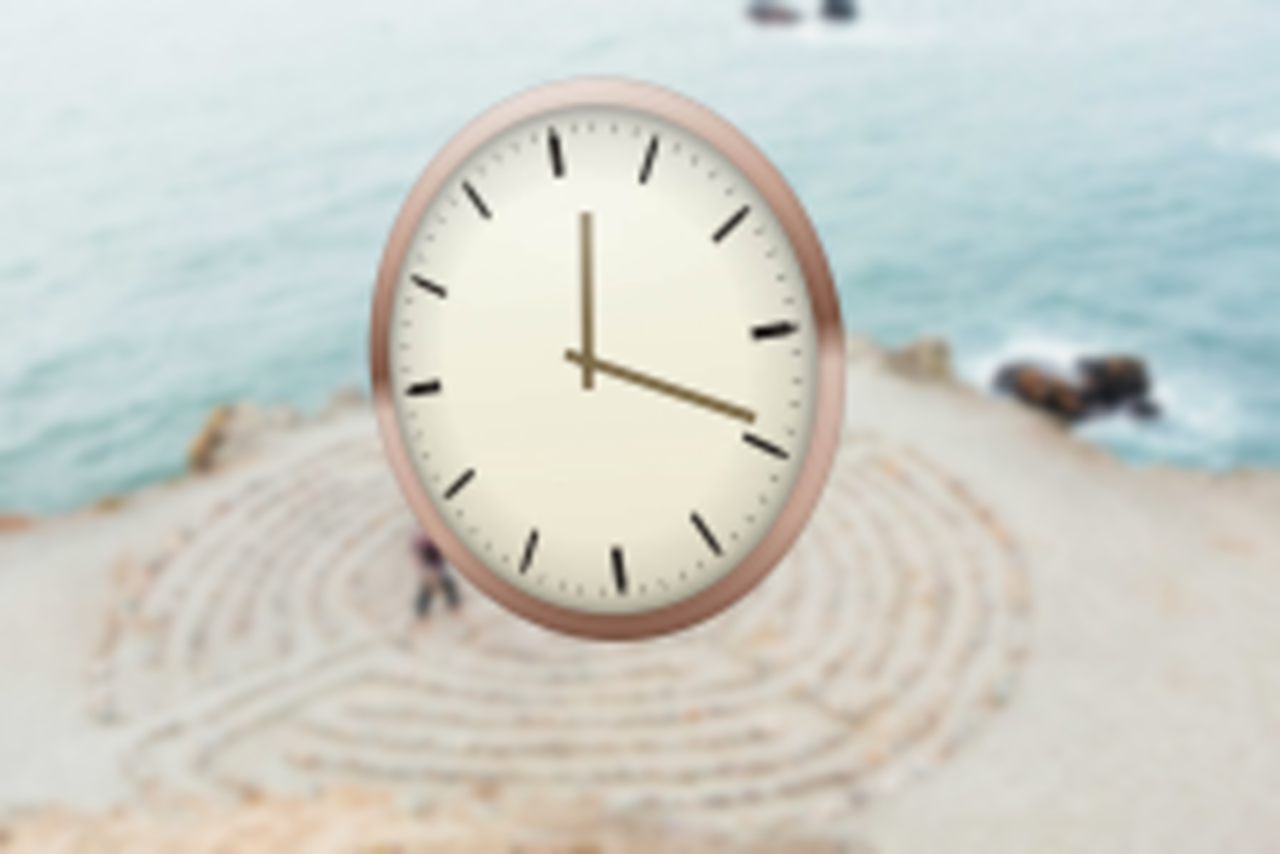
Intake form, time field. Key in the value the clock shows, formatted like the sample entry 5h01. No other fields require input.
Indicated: 12h19
